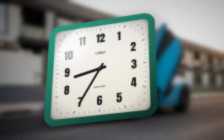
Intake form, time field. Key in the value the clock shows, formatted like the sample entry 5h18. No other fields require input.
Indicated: 8h35
